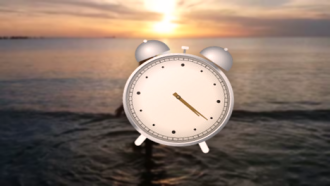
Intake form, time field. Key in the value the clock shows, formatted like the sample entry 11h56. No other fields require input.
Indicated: 4h21
